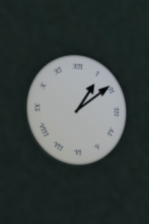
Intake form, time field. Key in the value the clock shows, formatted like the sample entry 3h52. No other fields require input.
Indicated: 1h09
